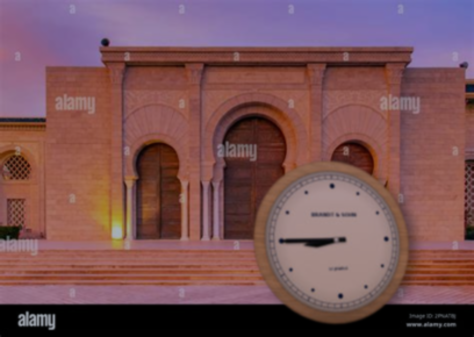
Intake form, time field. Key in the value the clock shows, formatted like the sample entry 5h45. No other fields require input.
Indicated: 8h45
